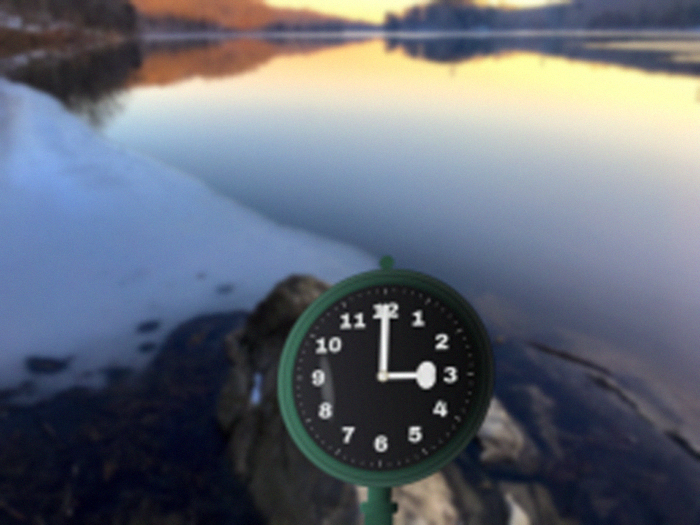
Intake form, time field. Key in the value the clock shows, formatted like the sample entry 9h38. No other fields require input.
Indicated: 3h00
